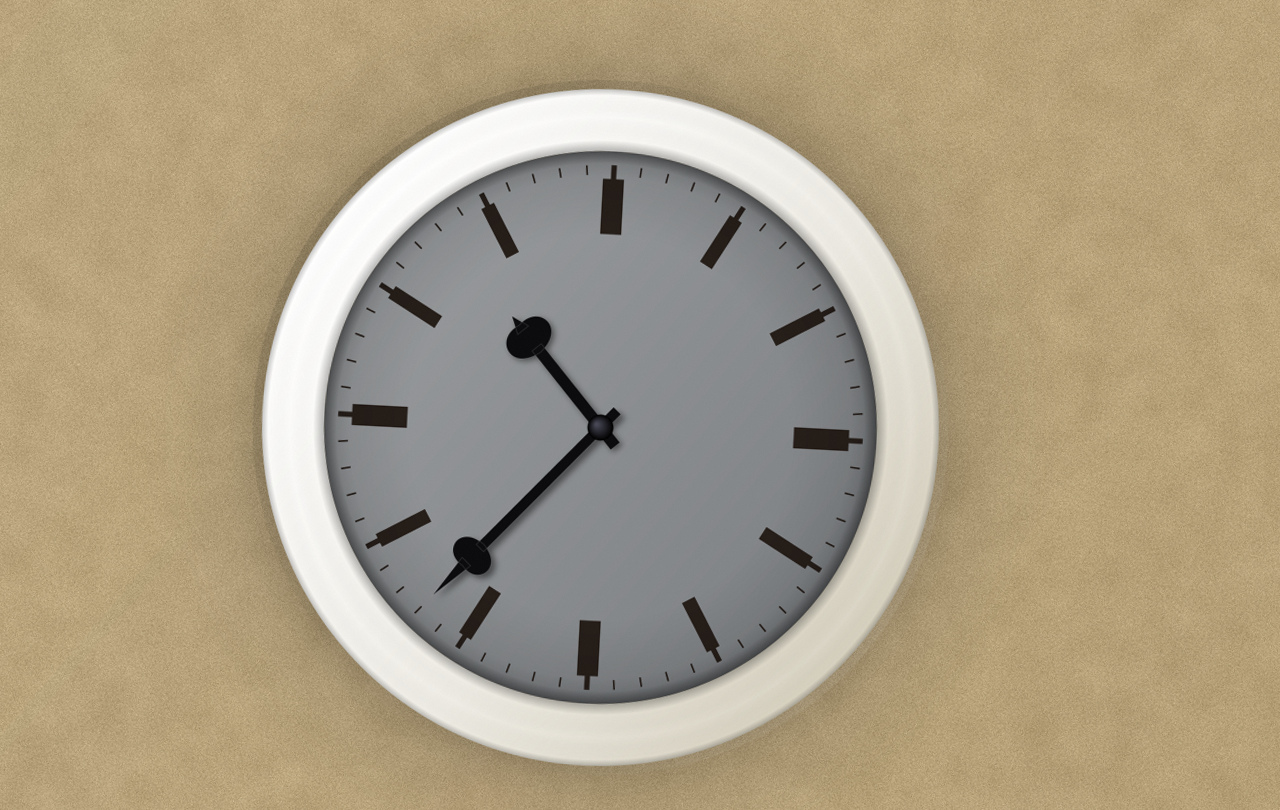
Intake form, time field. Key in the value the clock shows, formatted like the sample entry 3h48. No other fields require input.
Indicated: 10h37
